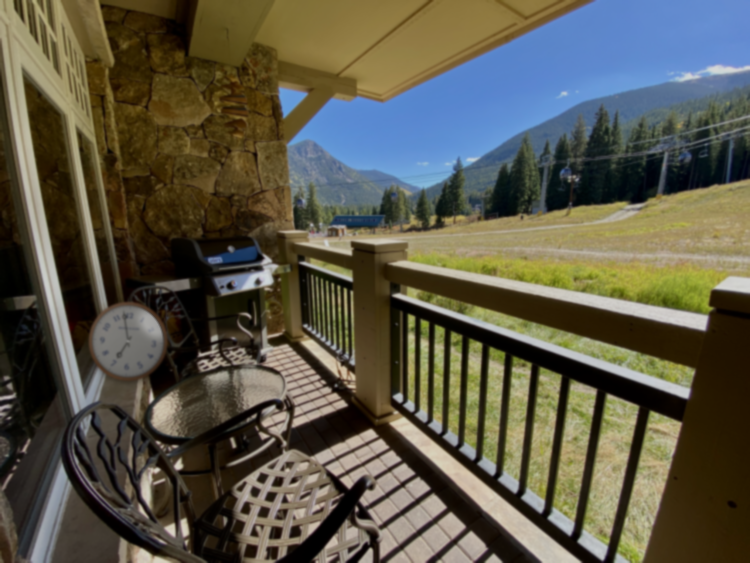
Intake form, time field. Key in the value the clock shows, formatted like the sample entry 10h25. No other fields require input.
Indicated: 6h58
